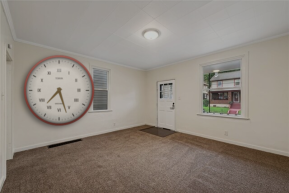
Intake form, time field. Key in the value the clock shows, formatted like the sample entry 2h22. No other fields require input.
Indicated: 7h27
